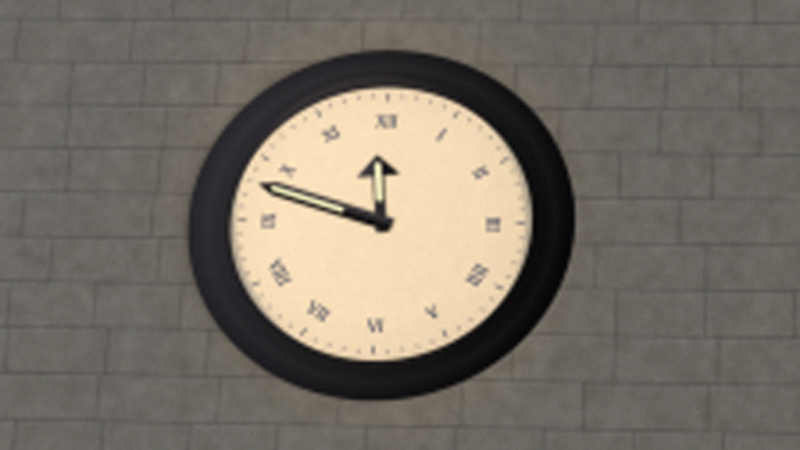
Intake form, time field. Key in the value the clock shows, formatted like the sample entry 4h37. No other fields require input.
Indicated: 11h48
